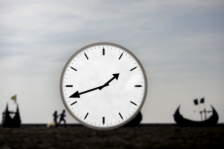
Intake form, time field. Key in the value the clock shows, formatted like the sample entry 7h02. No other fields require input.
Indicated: 1h42
